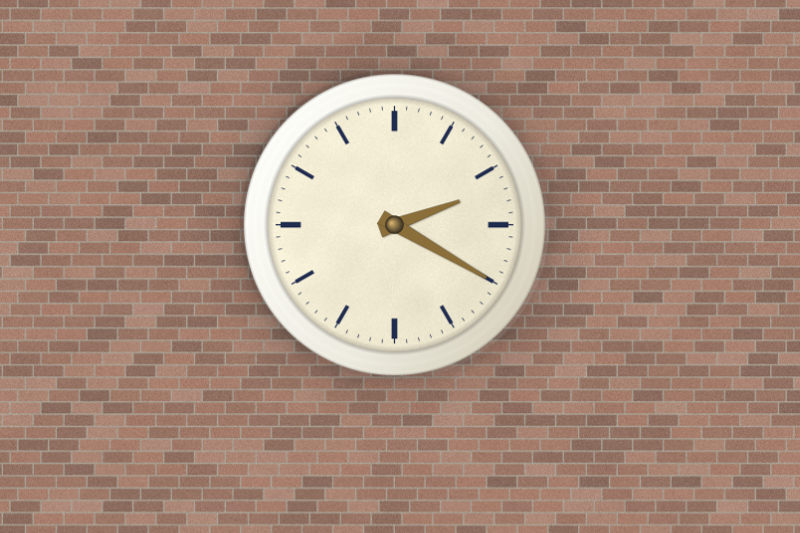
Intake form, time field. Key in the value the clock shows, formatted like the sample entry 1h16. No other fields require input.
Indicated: 2h20
